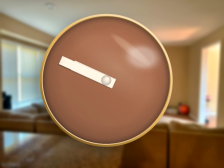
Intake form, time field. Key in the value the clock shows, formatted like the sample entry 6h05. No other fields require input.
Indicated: 9h49
